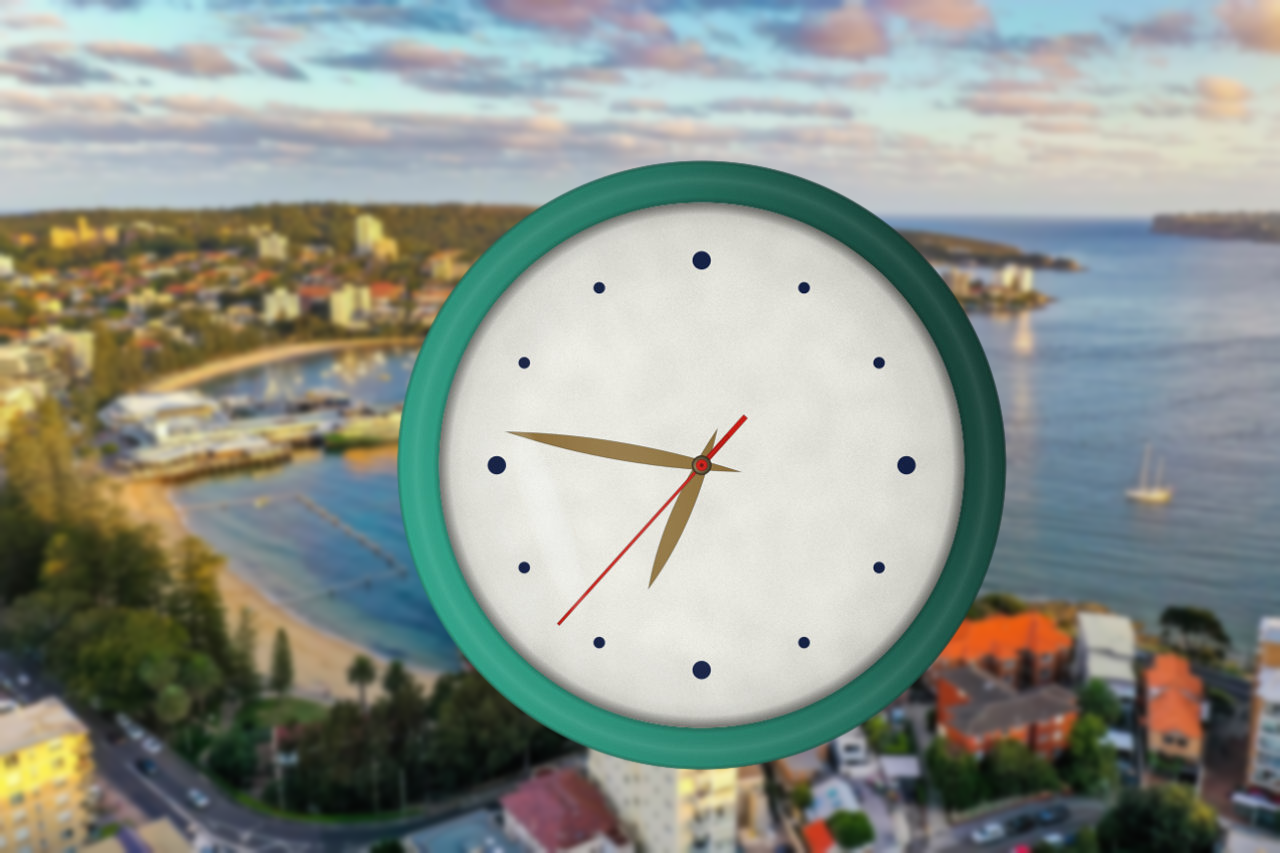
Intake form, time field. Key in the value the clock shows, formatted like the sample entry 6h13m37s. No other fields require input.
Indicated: 6h46m37s
